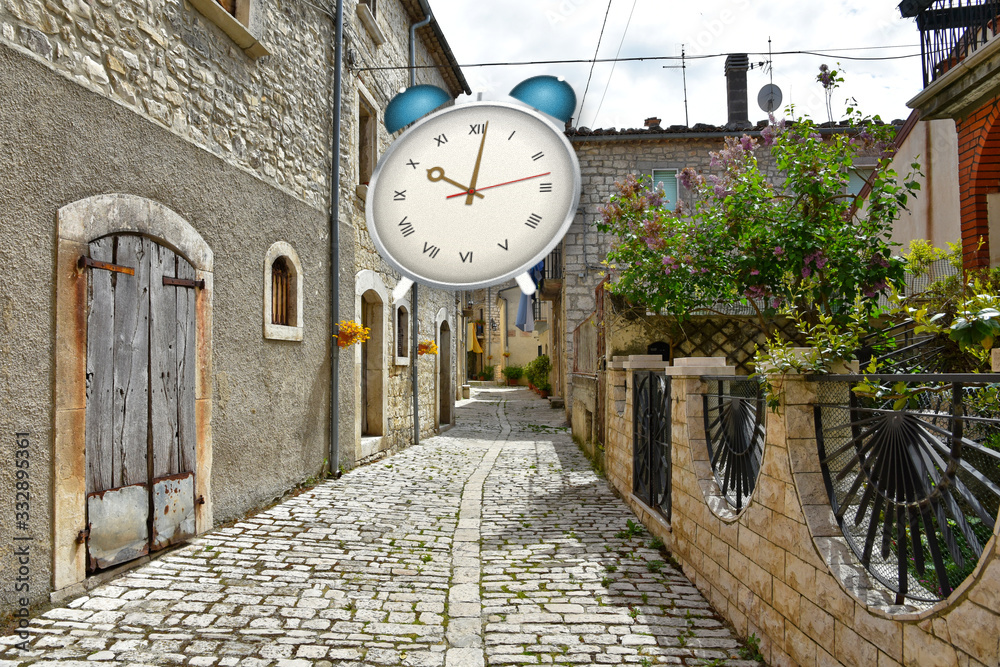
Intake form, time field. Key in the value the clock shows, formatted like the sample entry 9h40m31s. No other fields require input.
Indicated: 10h01m13s
